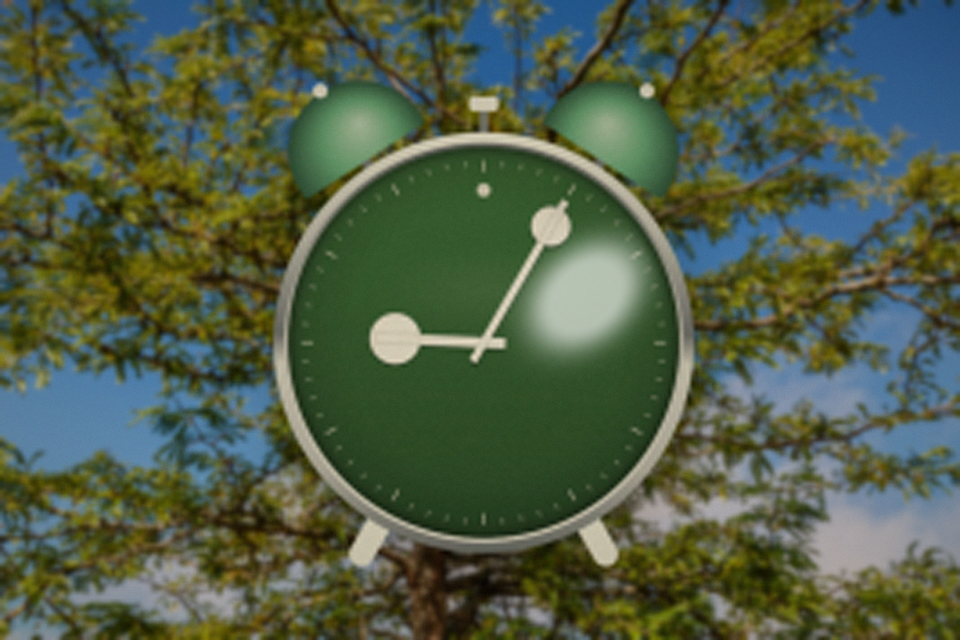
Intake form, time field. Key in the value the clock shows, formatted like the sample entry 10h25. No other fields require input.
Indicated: 9h05
